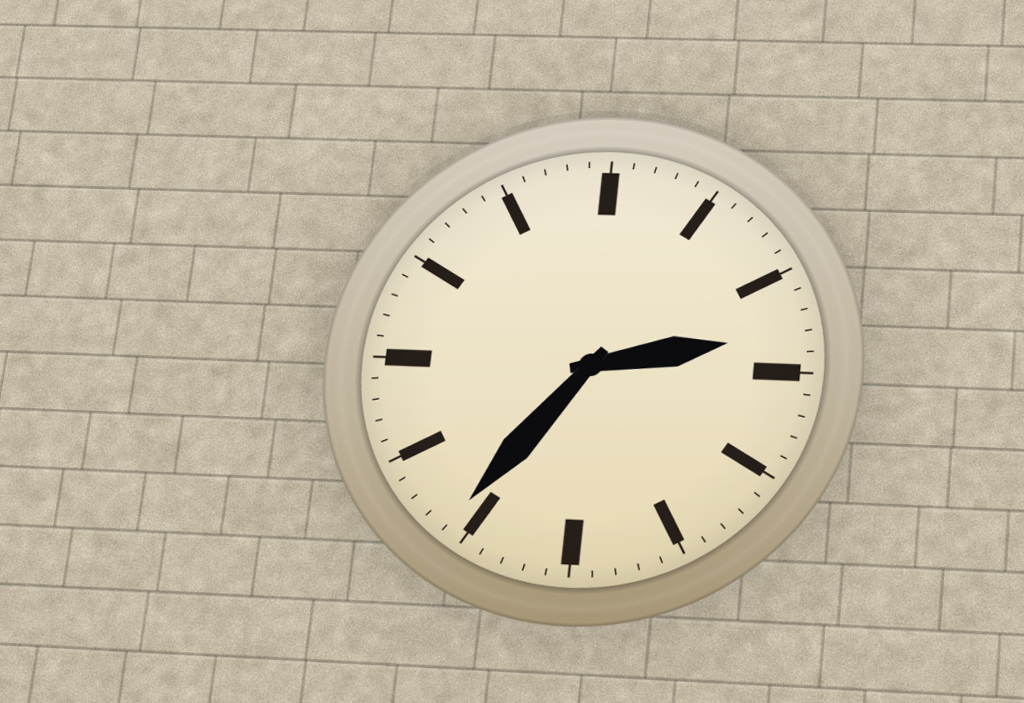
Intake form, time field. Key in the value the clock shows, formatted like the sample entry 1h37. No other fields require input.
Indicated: 2h36
